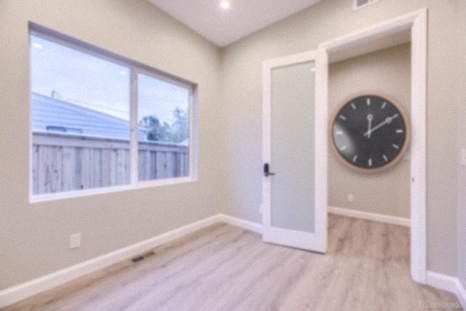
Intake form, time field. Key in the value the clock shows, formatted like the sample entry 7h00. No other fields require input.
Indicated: 12h10
